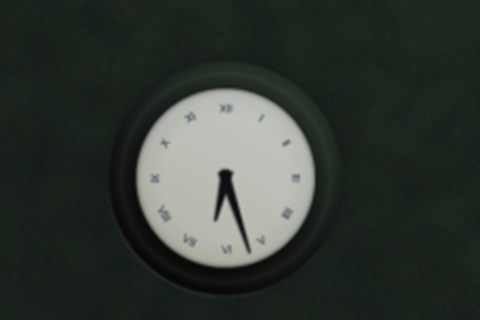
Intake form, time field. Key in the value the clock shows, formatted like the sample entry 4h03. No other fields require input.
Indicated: 6h27
